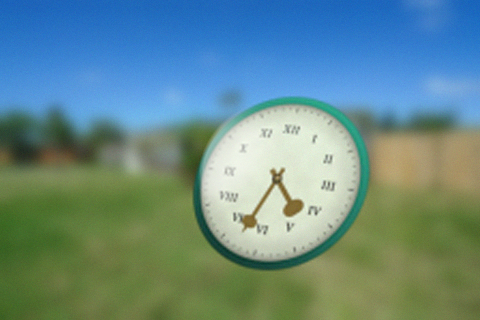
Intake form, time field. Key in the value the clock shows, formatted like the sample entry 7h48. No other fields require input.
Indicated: 4h33
